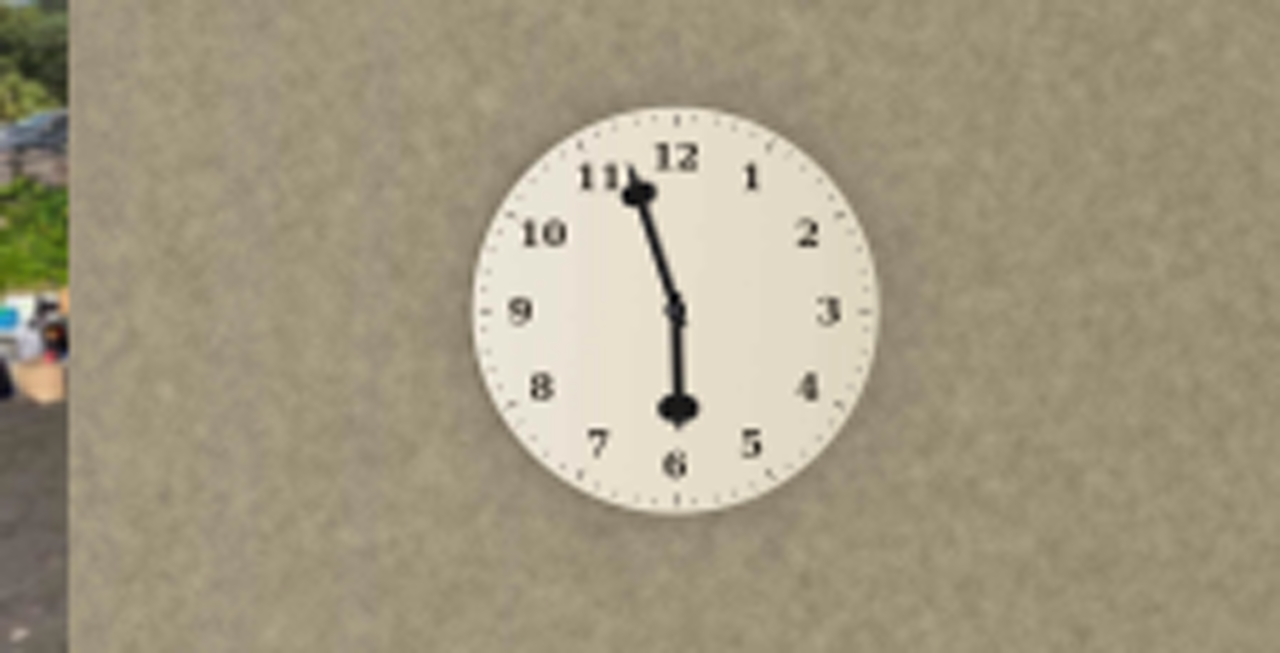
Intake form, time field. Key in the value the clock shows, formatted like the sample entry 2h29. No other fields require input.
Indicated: 5h57
